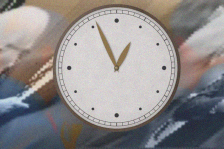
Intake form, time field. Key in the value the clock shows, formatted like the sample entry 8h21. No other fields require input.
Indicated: 12h56
